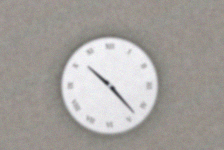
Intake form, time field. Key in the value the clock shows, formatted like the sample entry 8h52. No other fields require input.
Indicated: 10h23
